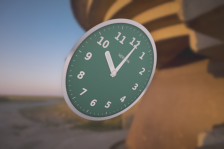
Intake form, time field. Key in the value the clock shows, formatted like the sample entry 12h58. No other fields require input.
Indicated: 10h01
